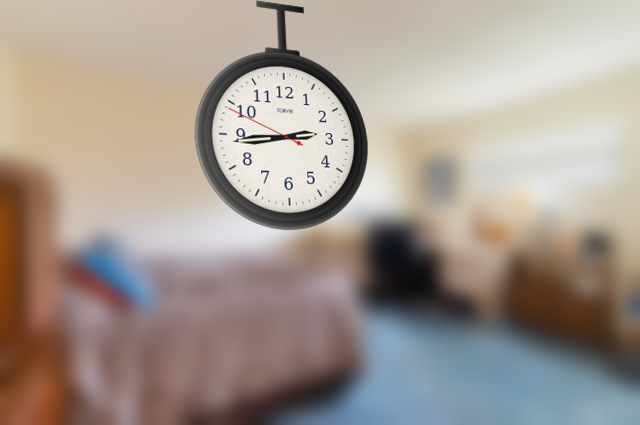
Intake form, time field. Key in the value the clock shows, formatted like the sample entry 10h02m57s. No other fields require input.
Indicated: 2h43m49s
